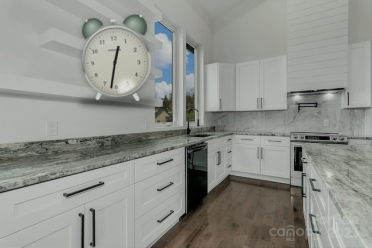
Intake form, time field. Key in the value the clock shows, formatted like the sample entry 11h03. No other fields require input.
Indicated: 12h32
